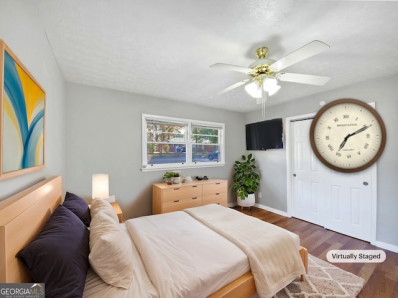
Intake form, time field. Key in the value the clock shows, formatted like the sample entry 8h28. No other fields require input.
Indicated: 7h11
